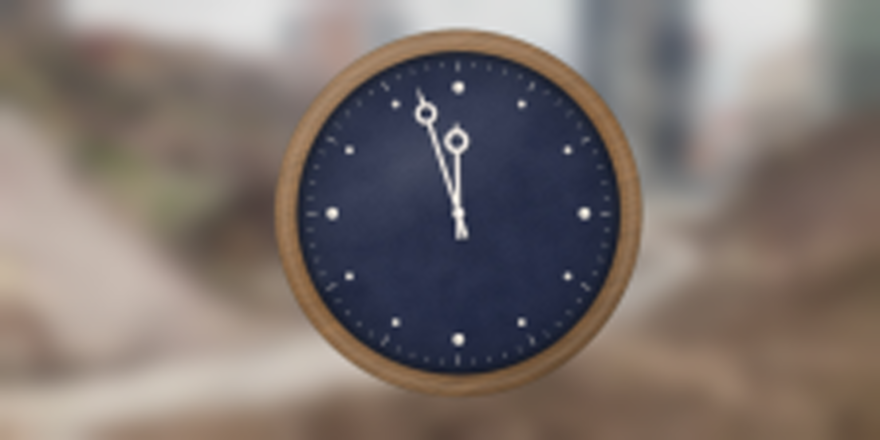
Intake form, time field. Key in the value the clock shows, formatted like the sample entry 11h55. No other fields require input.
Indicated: 11h57
